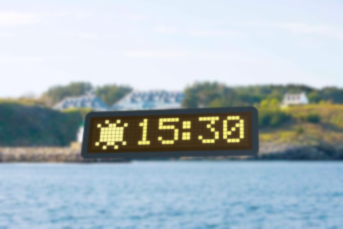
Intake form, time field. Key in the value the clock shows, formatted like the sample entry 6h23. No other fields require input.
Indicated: 15h30
